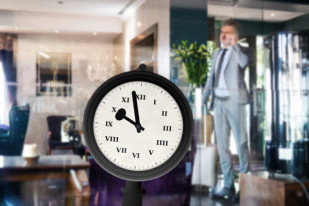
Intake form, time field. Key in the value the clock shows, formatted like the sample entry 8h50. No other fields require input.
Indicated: 9h58
